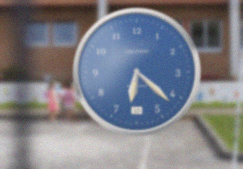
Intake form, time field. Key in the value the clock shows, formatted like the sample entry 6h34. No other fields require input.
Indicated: 6h22
